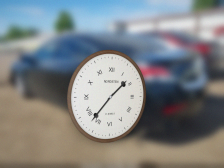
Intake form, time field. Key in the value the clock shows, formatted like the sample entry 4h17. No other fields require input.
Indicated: 1h37
